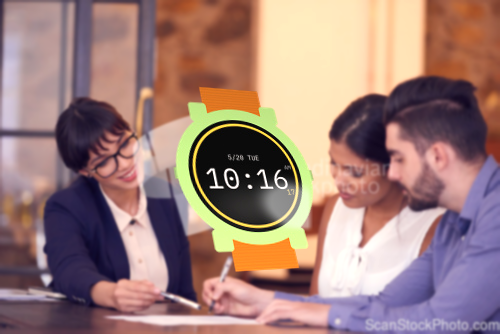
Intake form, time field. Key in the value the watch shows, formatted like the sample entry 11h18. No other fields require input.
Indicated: 10h16
